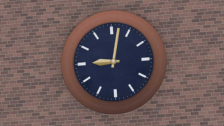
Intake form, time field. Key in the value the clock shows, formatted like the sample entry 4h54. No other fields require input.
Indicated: 9h02
